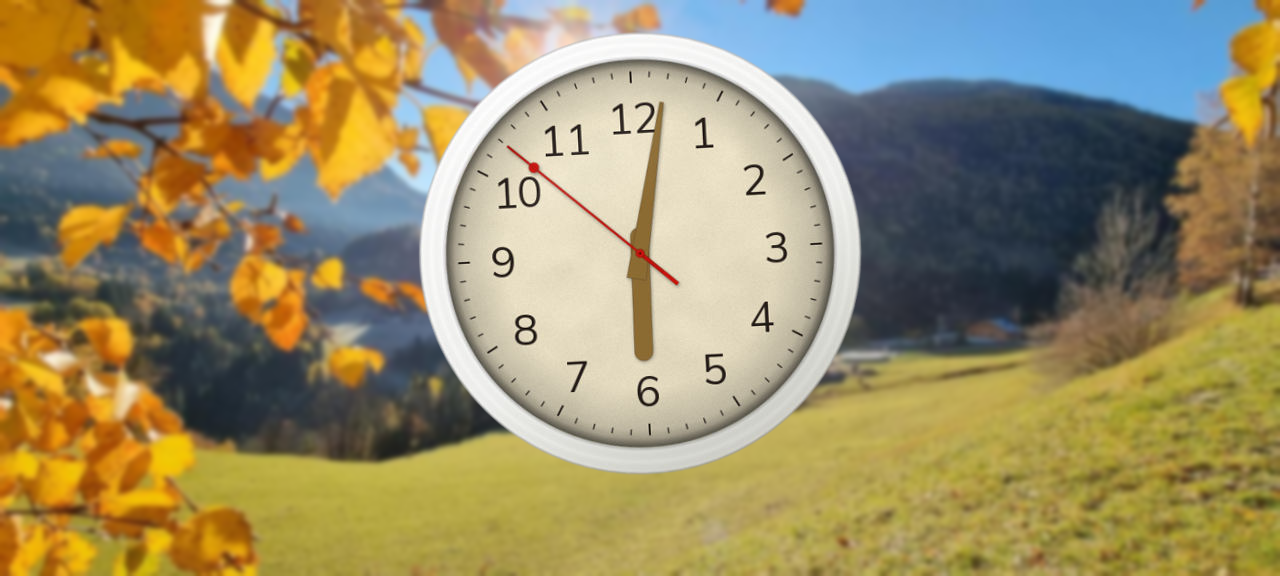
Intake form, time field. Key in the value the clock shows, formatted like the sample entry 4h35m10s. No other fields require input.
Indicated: 6h01m52s
